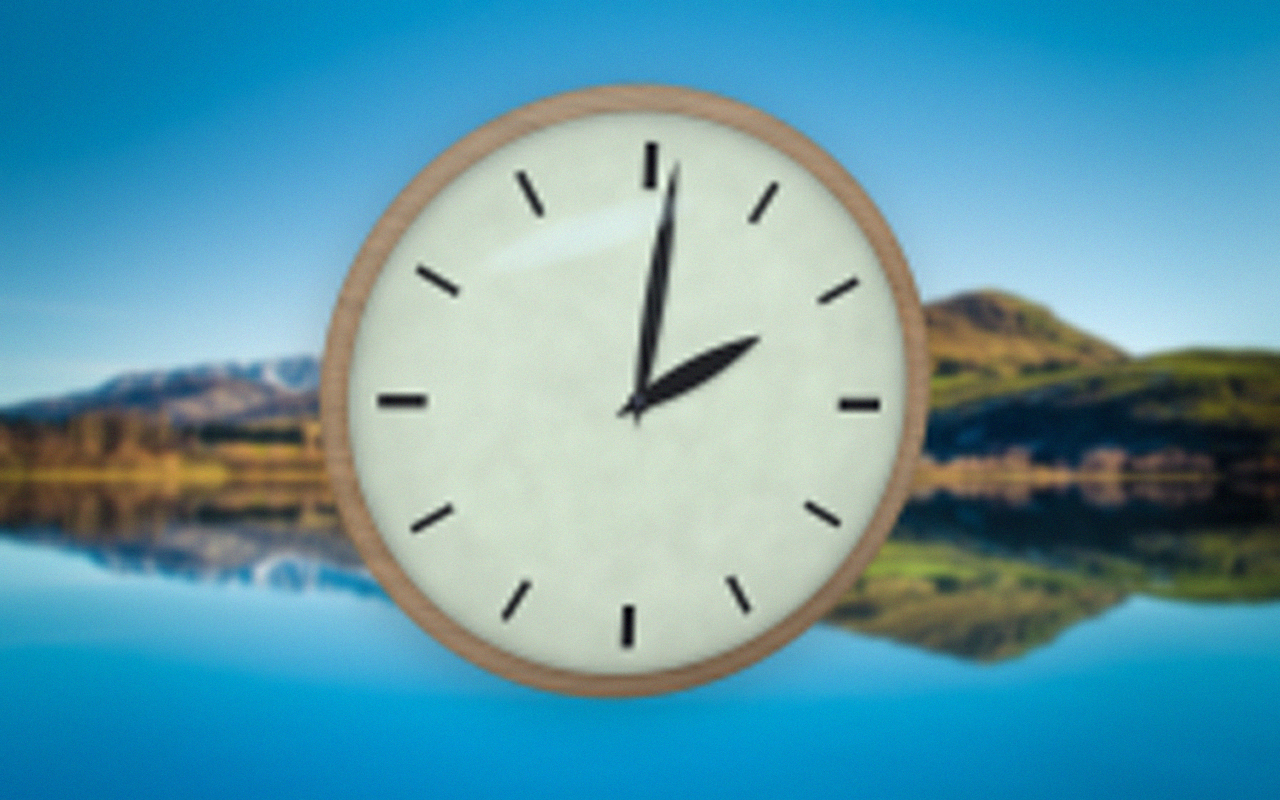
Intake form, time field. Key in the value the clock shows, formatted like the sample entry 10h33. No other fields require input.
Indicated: 2h01
